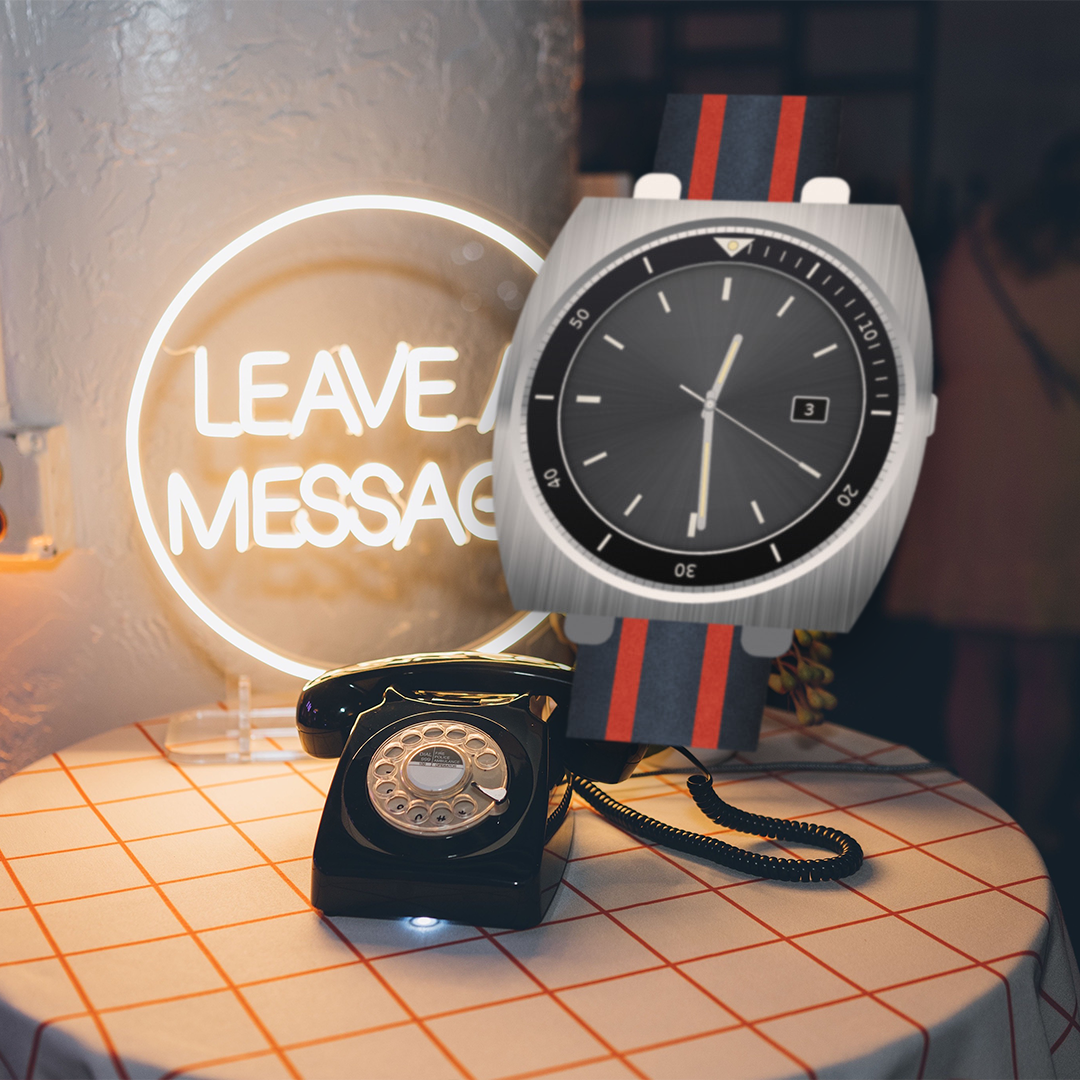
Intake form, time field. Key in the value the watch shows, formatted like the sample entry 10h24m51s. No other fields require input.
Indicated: 12h29m20s
